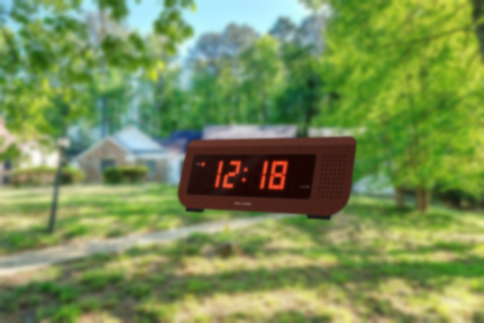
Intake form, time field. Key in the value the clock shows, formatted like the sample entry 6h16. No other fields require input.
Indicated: 12h18
